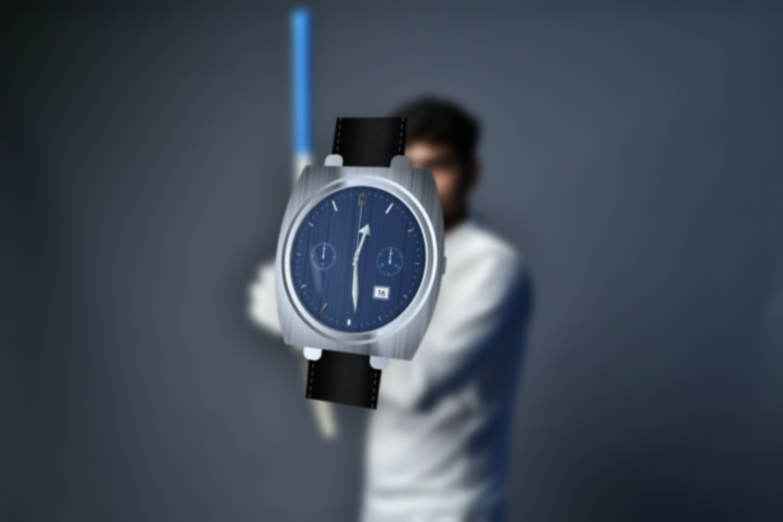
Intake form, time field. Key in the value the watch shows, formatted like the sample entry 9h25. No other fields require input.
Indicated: 12h29
